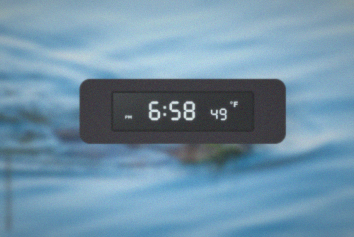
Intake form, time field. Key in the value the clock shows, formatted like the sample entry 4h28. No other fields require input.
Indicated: 6h58
